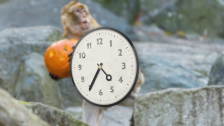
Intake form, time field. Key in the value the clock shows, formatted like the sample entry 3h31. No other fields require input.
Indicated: 4h35
